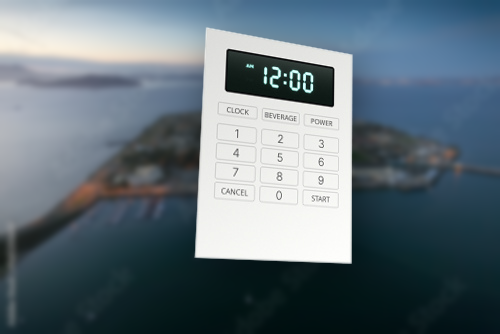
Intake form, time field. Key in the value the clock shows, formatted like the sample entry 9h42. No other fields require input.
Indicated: 12h00
